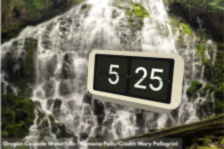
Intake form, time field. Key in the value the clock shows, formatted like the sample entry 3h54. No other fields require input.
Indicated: 5h25
